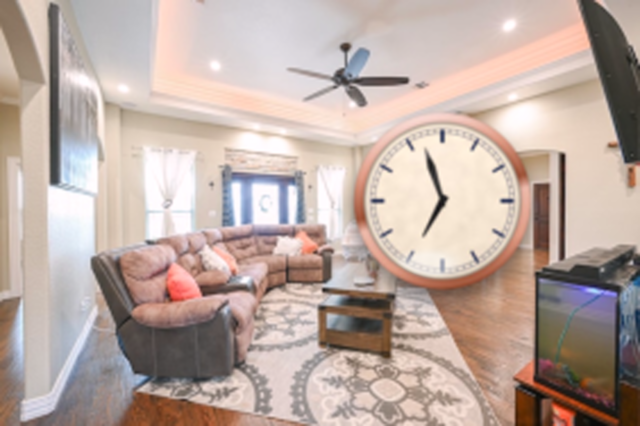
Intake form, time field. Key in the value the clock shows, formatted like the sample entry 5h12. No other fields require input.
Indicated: 6h57
